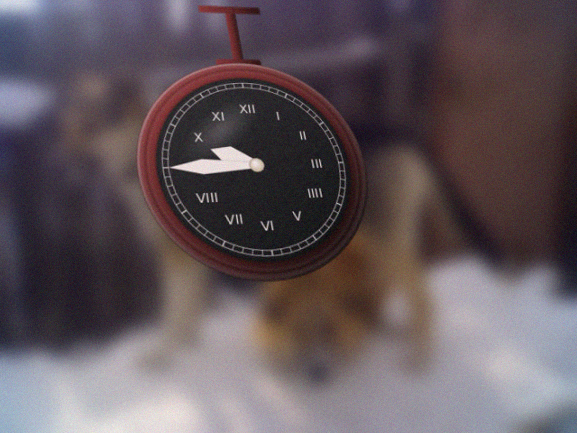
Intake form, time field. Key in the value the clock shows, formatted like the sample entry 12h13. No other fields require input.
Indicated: 9h45
